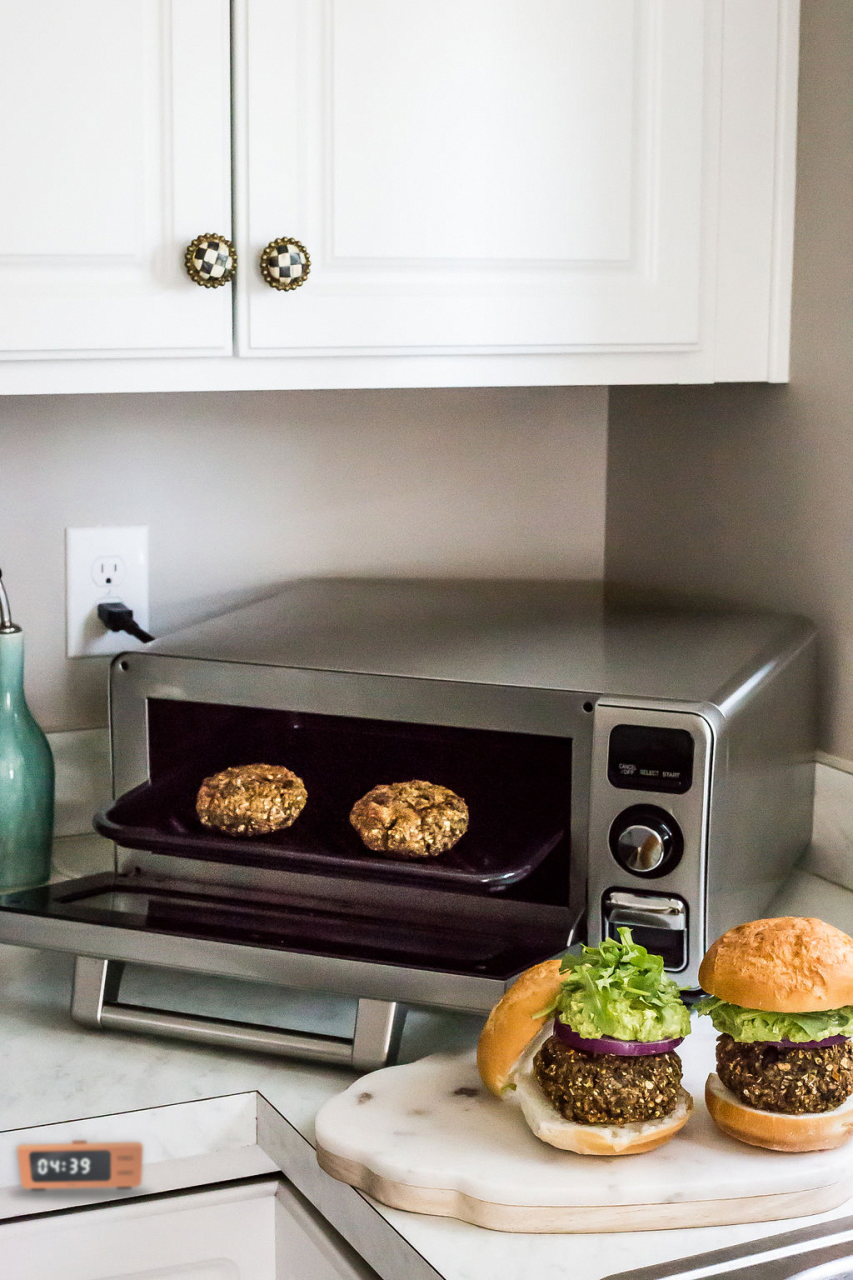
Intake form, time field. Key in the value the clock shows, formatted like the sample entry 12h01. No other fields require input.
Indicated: 4h39
